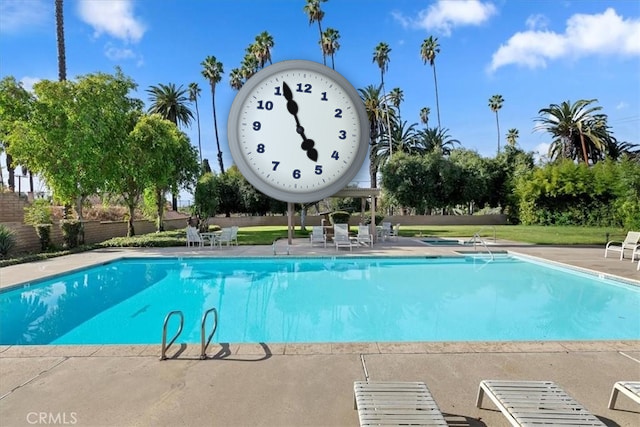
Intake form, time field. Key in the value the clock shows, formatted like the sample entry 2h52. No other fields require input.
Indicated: 4h56
